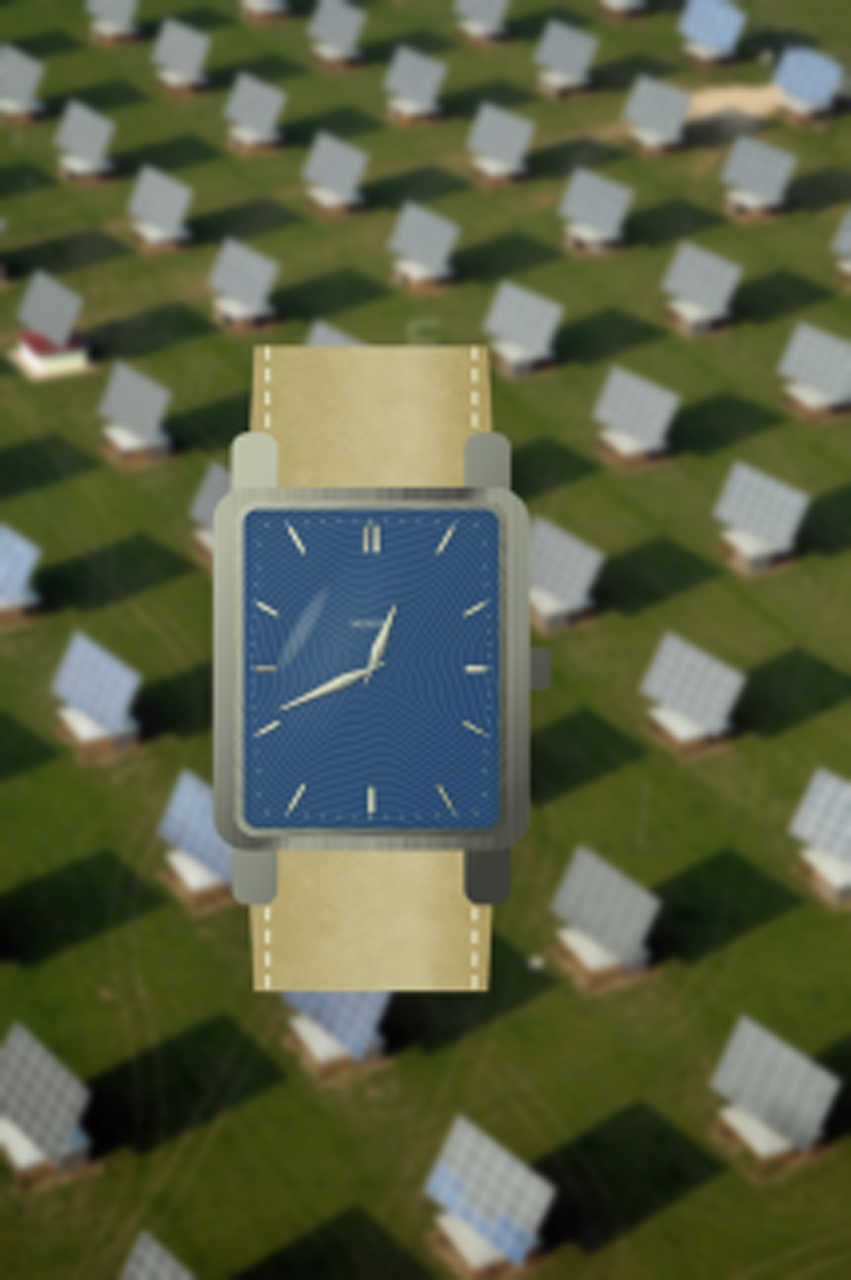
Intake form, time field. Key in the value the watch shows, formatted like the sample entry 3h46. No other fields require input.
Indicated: 12h41
